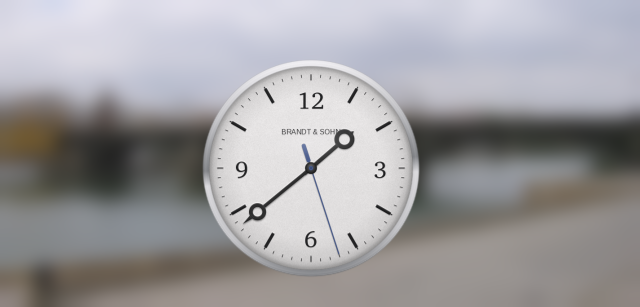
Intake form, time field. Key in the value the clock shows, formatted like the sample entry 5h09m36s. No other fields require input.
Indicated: 1h38m27s
